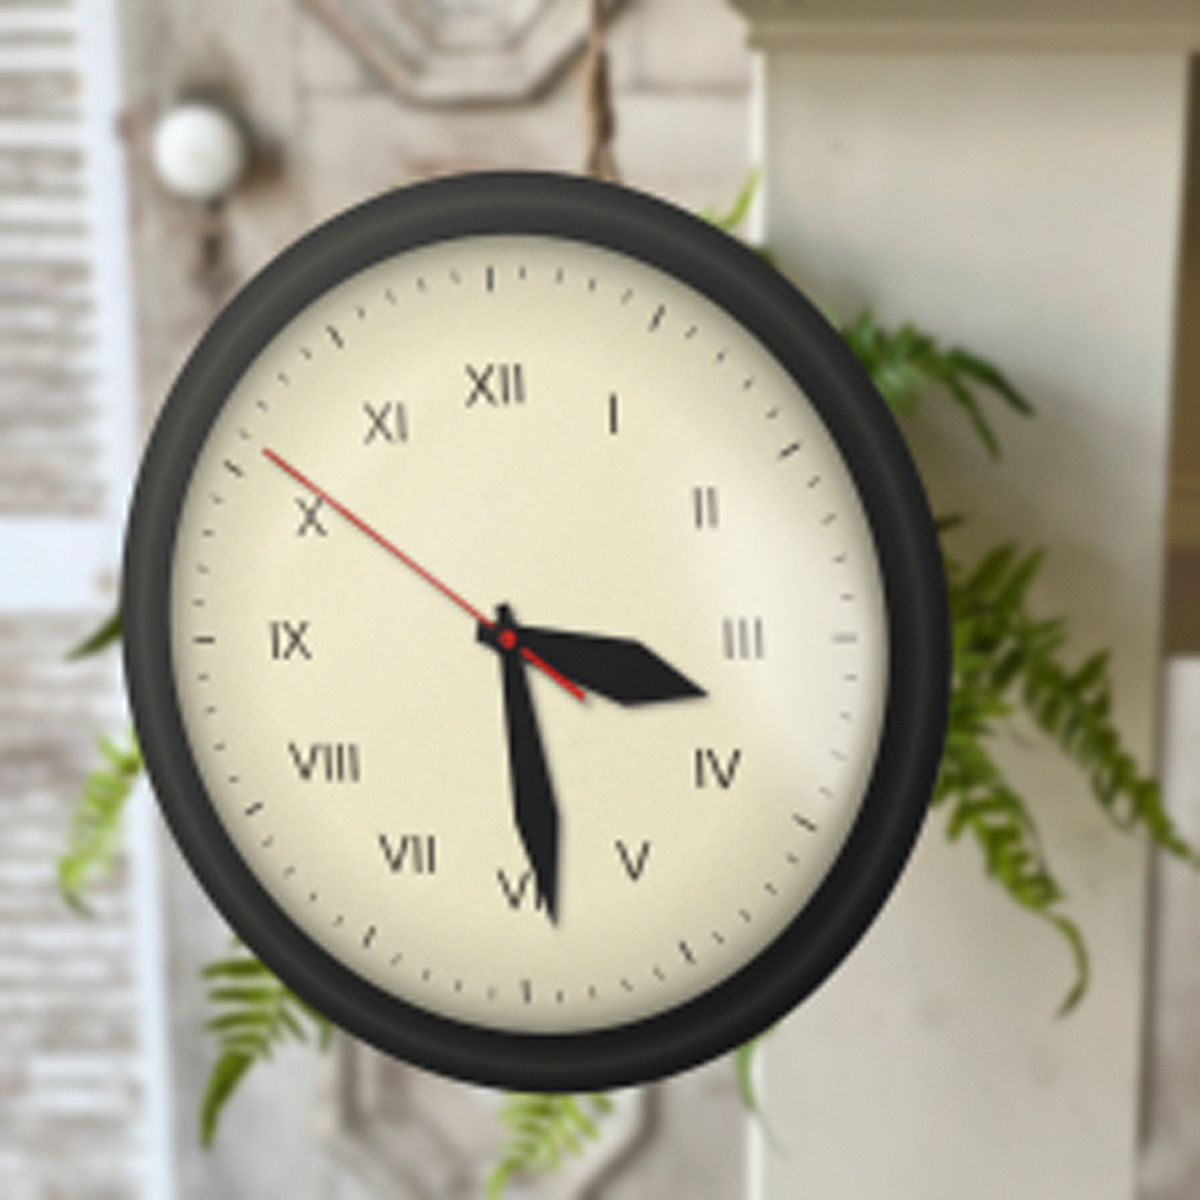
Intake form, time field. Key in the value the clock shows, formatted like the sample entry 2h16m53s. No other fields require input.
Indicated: 3h28m51s
